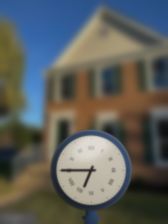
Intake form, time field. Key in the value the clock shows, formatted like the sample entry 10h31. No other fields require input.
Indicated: 6h45
